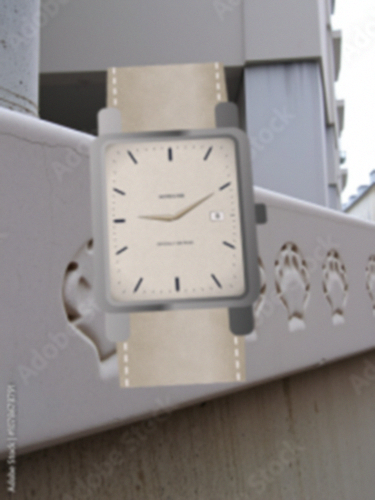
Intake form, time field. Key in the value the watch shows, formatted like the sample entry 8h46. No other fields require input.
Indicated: 9h10
